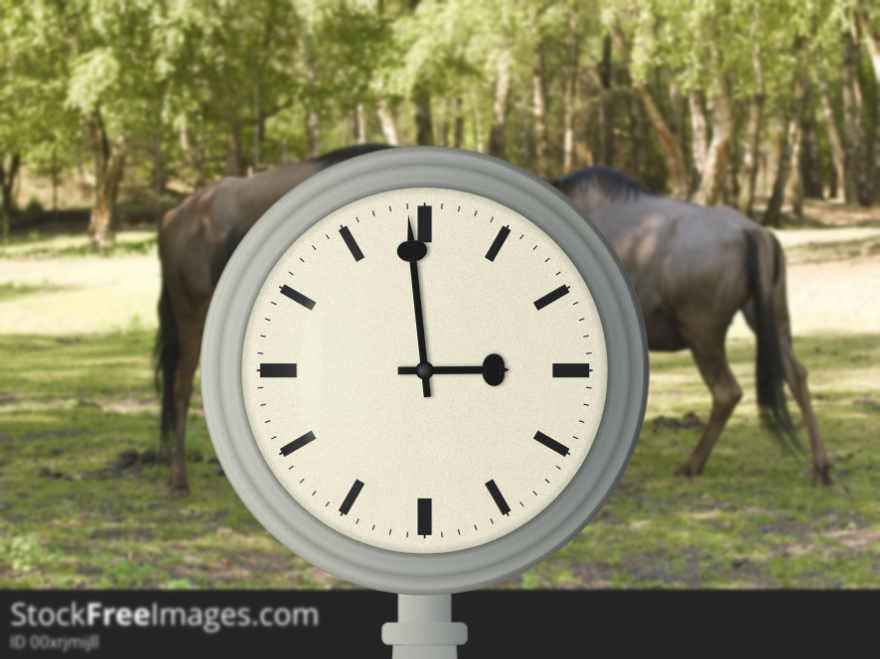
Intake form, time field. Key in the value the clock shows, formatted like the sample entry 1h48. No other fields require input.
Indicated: 2h59
